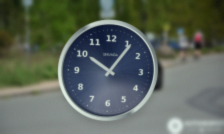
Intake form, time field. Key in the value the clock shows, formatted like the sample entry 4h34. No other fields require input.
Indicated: 10h06
